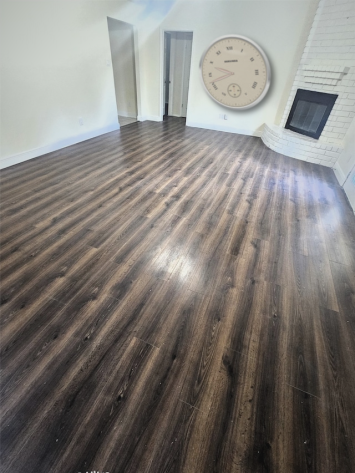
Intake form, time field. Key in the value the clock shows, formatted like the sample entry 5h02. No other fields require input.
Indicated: 9h42
